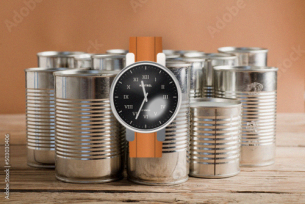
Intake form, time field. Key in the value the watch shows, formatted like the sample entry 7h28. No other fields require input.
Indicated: 11h34
